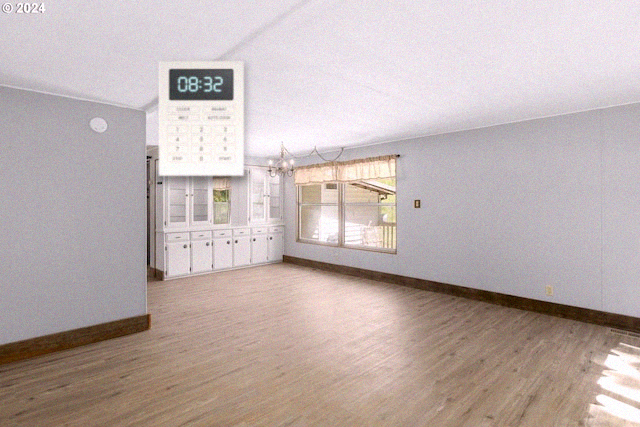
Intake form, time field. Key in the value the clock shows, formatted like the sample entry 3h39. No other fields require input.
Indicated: 8h32
